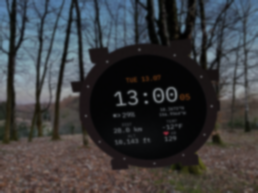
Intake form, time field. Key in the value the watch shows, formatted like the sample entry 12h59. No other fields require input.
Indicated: 13h00
